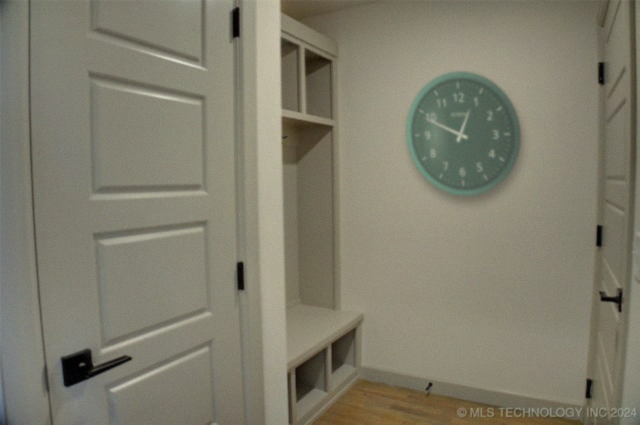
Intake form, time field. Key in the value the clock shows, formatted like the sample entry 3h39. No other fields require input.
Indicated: 12h49
